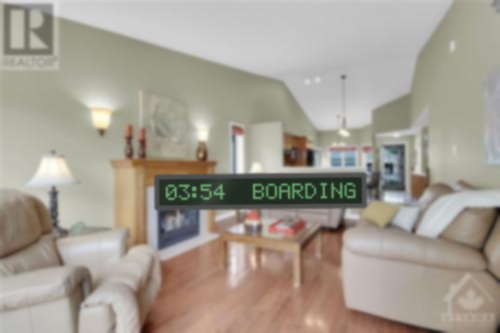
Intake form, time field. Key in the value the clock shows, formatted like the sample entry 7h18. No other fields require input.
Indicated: 3h54
